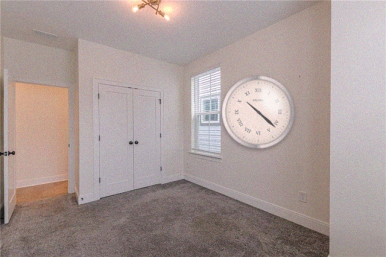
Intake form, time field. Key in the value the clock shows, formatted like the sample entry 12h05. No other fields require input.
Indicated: 10h22
